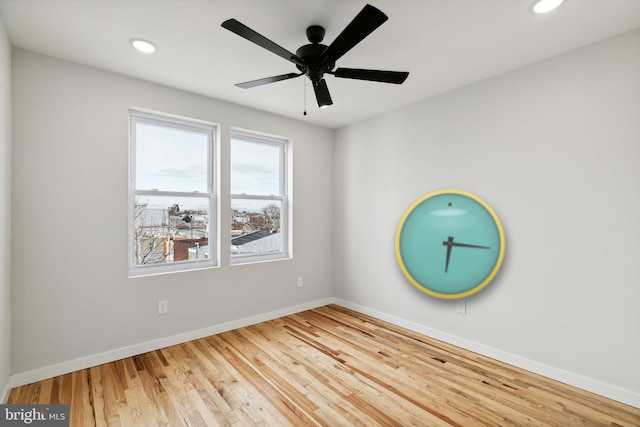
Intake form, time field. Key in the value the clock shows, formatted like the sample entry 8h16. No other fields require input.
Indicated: 6h16
